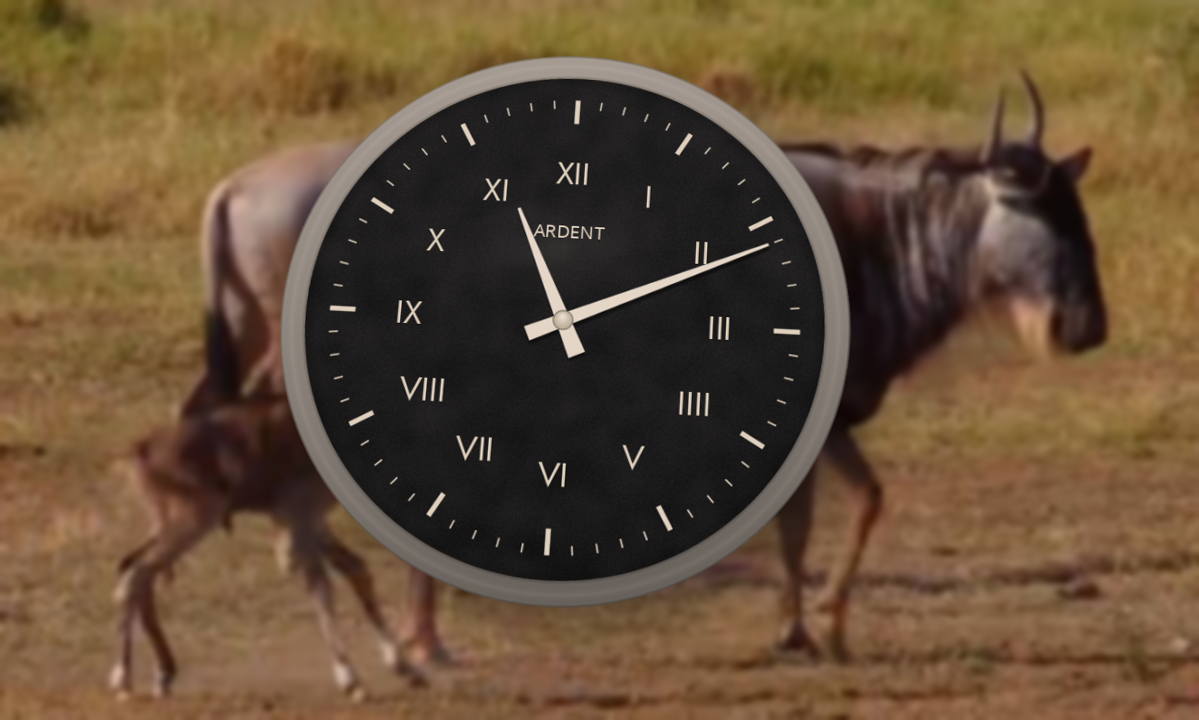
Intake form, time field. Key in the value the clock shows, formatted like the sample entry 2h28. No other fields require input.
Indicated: 11h11
